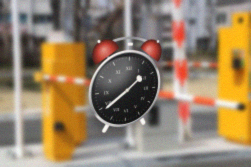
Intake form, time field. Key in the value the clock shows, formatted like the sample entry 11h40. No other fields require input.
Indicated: 1h39
